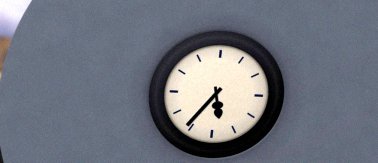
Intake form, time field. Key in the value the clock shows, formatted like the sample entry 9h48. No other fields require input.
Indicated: 5h36
